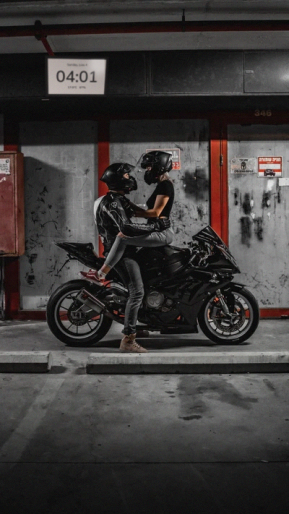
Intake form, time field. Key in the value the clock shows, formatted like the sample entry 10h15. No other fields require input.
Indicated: 4h01
